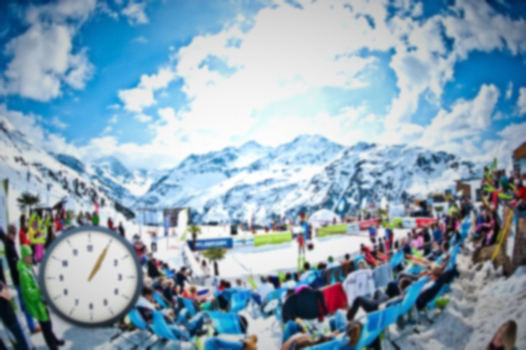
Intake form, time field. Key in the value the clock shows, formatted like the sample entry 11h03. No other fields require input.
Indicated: 1h05
